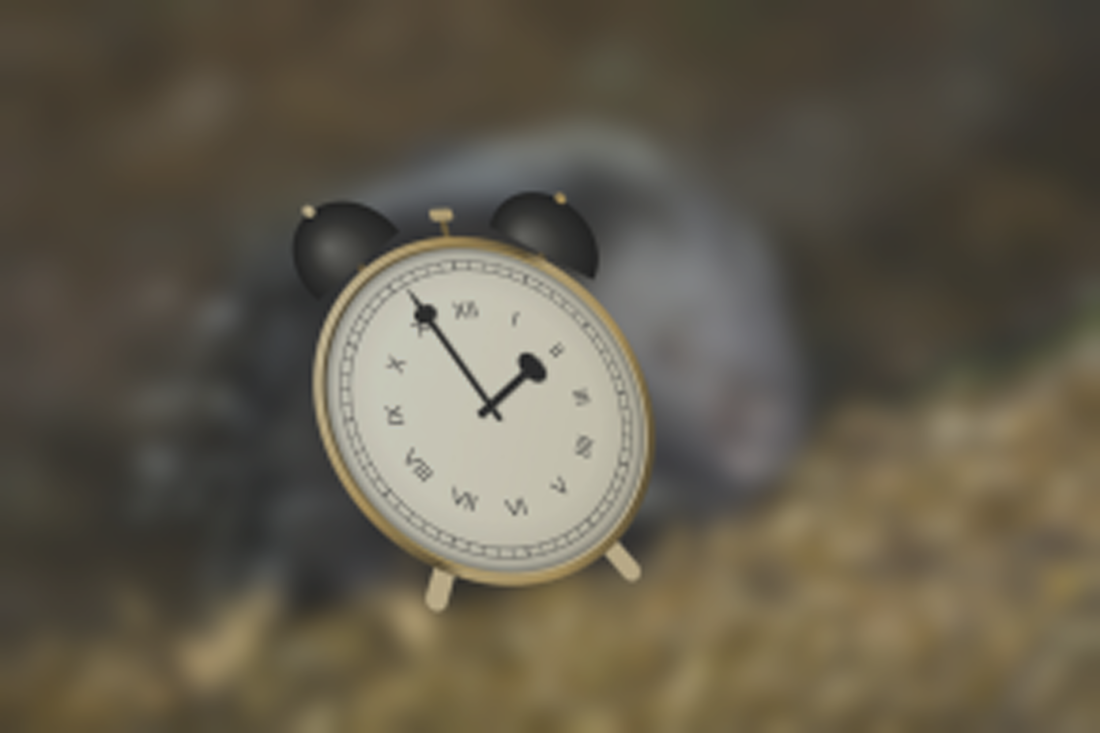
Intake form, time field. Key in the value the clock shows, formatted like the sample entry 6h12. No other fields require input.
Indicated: 1h56
